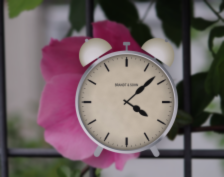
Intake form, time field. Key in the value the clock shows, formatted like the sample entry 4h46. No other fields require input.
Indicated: 4h08
